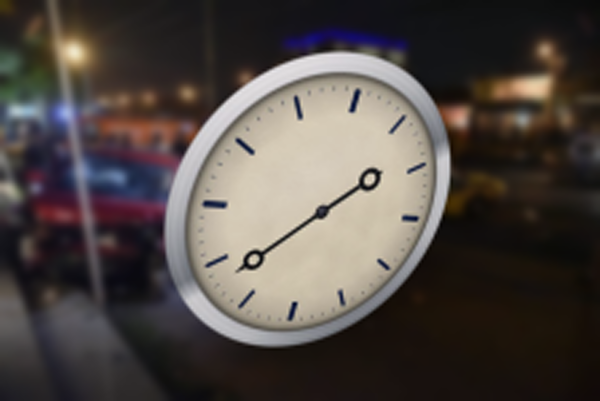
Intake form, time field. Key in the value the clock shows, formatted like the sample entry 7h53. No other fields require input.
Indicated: 1h38
